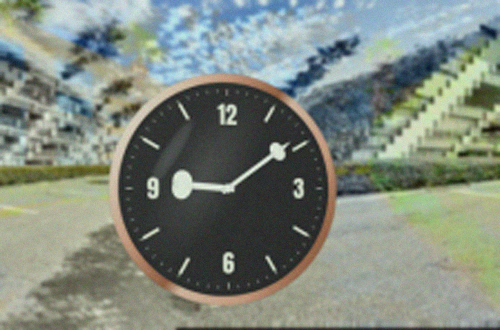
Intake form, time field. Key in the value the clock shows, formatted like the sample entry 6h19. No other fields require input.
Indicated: 9h09
